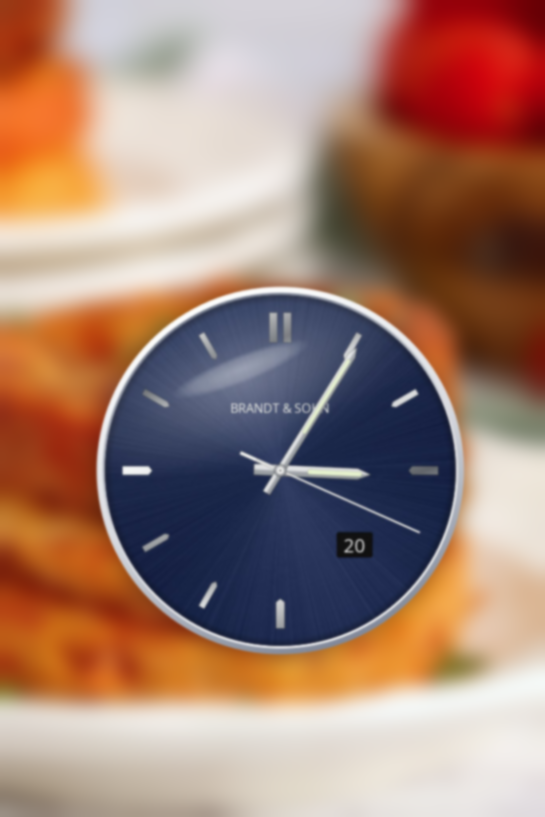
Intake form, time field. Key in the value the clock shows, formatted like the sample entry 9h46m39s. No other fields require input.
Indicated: 3h05m19s
